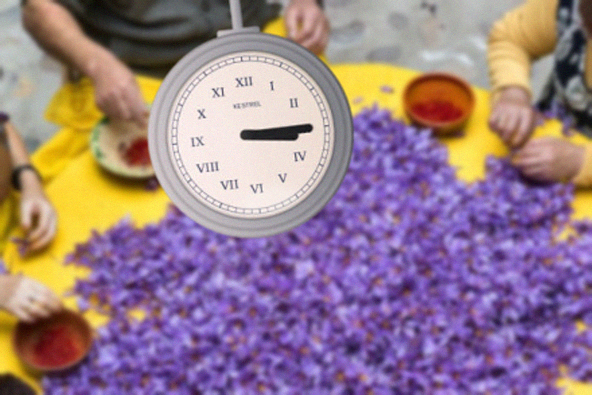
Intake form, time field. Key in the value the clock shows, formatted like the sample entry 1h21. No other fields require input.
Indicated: 3h15
